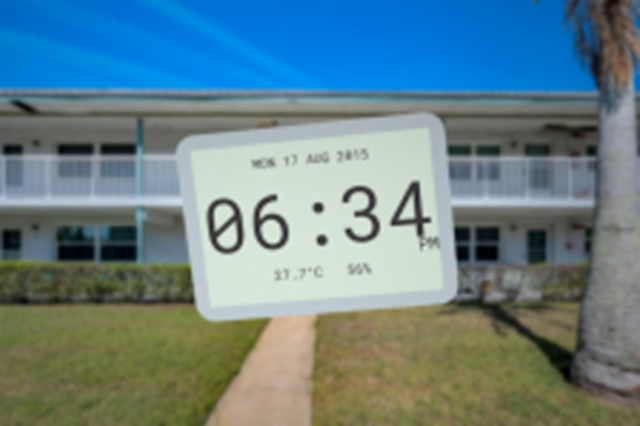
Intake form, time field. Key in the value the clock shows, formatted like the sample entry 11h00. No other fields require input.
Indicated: 6h34
